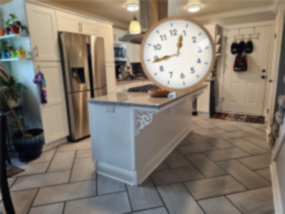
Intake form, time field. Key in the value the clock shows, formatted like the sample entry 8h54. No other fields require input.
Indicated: 12h44
